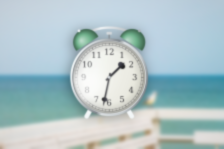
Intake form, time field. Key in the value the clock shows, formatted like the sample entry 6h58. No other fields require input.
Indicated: 1h32
